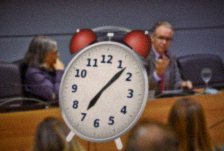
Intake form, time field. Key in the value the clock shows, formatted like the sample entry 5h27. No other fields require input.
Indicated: 7h07
